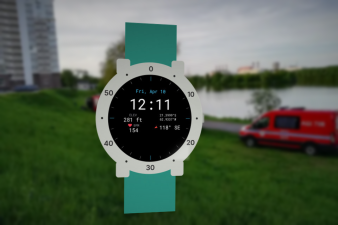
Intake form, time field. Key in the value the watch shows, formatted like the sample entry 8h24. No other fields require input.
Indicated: 12h11
